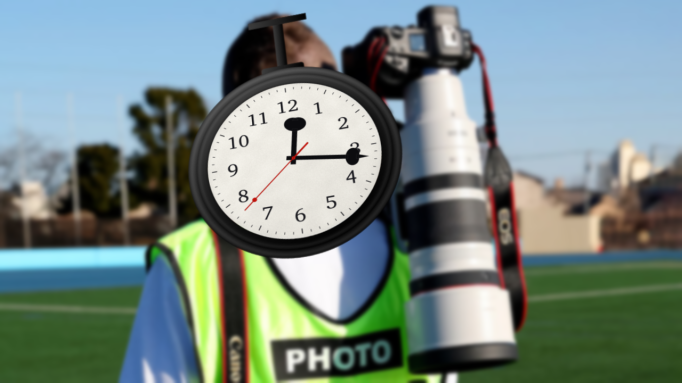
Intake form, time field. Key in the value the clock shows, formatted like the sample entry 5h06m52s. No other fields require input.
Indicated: 12h16m38s
